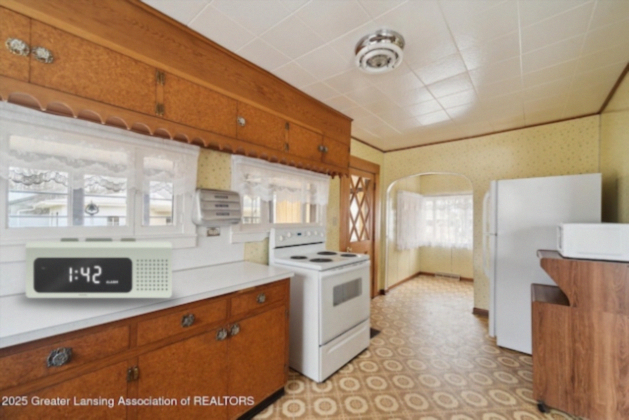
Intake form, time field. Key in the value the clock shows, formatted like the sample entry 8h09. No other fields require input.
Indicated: 1h42
